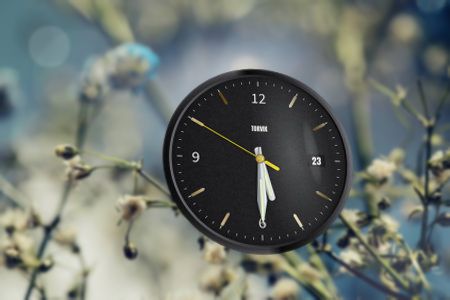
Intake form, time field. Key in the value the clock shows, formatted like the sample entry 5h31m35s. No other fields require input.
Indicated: 5h29m50s
